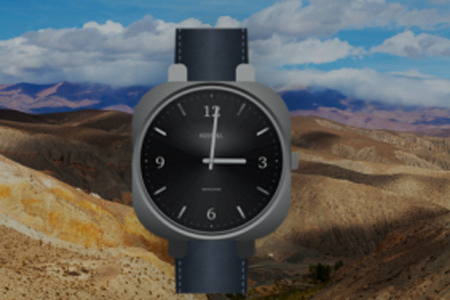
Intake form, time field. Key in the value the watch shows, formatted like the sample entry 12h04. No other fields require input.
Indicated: 3h01
